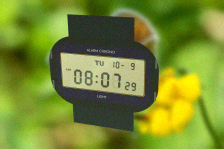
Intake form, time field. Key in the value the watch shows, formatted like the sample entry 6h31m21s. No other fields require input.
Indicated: 8h07m29s
